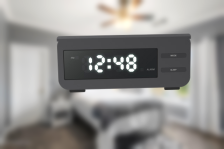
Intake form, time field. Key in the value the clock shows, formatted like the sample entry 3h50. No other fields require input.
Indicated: 12h48
